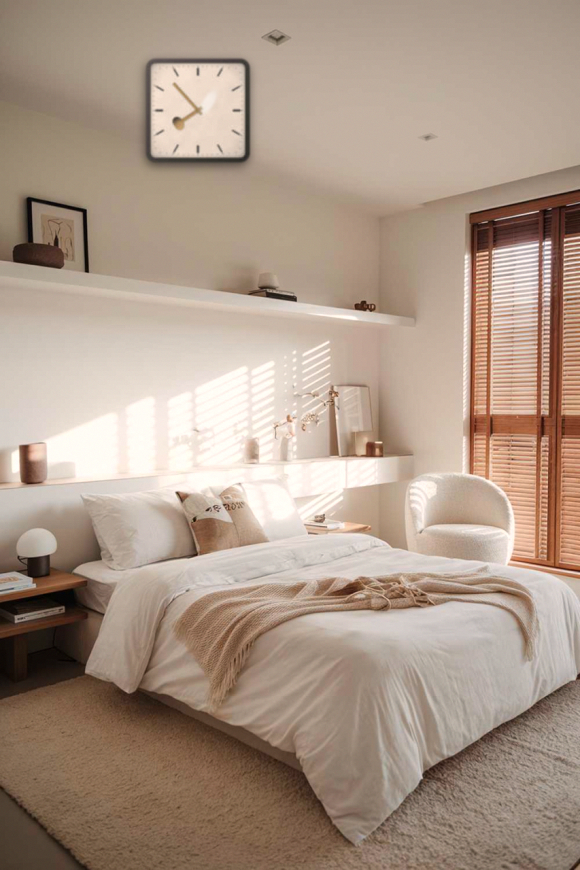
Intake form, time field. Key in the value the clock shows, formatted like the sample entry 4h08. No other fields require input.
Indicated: 7h53
